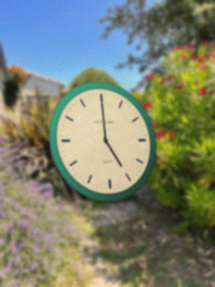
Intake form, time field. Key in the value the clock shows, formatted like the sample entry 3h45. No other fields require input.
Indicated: 5h00
